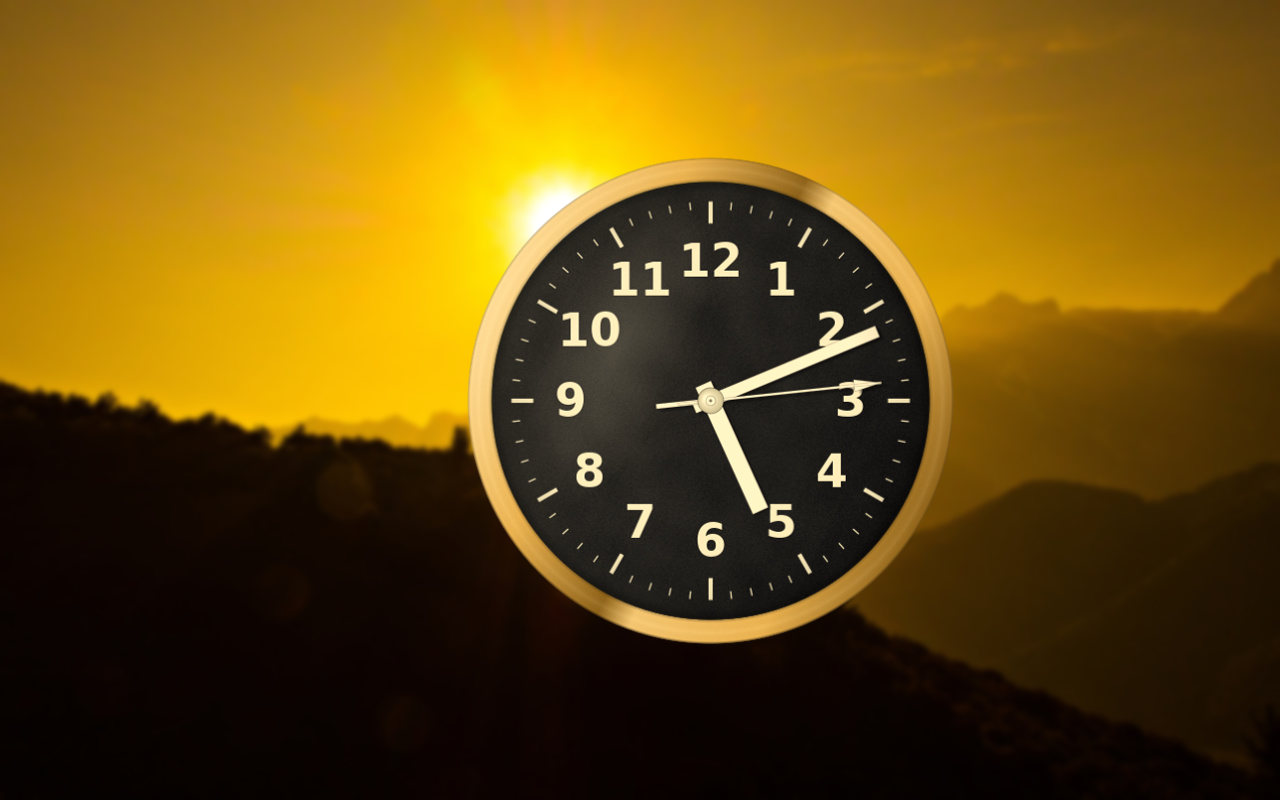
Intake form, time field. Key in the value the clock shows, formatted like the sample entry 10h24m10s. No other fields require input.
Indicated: 5h11m14s
